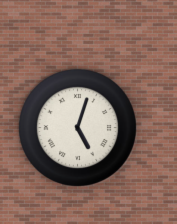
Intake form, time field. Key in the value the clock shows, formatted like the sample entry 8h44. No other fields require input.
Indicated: 5h03
